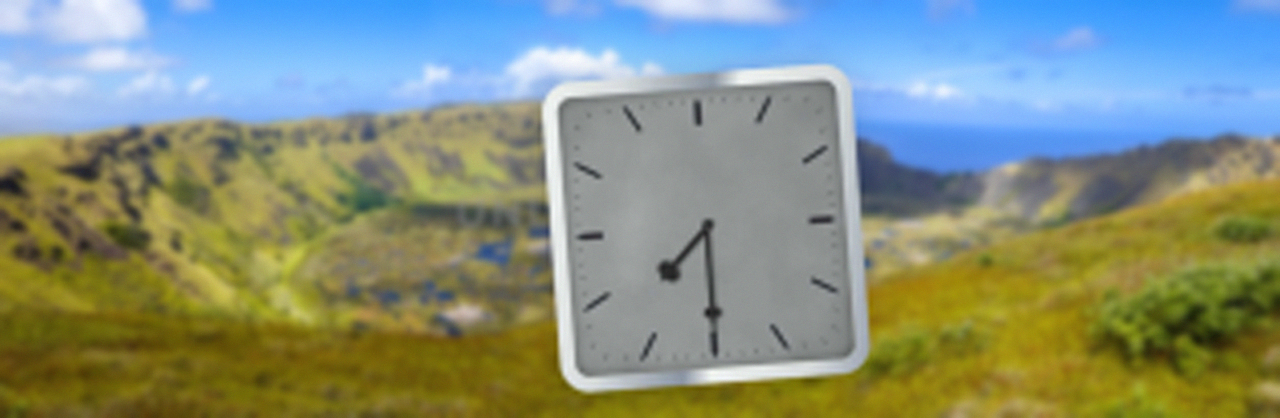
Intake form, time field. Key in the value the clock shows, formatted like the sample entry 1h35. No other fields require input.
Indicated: 7h30
